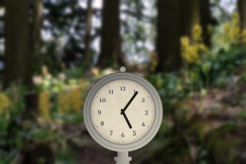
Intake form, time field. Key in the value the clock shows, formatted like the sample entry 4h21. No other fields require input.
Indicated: 5h06
